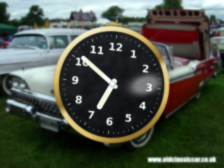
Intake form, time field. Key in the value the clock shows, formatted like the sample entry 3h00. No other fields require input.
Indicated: 6h51
